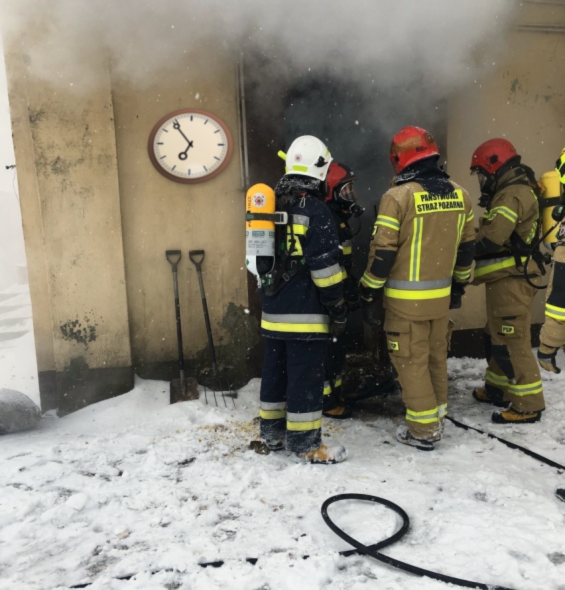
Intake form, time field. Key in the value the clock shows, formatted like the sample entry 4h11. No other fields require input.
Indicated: 6h54
